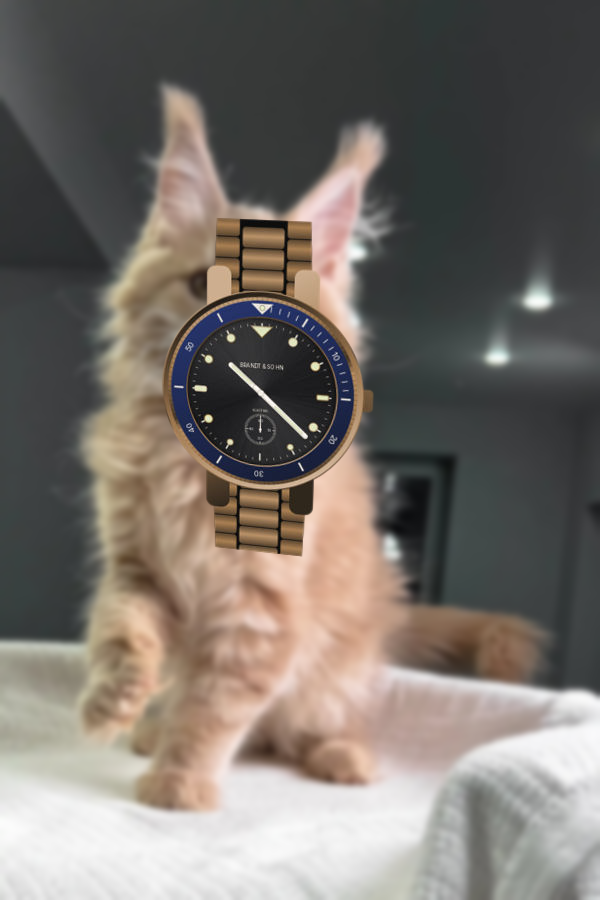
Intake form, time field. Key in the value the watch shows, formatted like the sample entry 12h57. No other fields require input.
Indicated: 10h22
